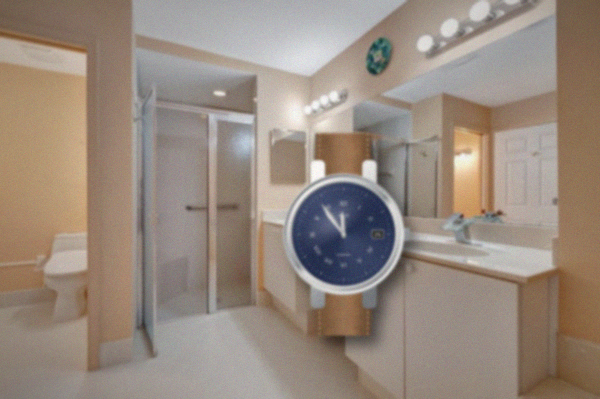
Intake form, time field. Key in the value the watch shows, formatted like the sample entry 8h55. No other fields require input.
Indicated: 11h54
